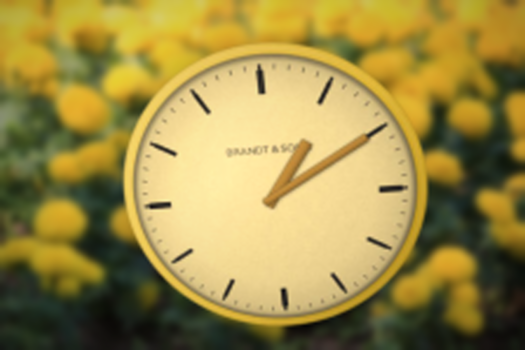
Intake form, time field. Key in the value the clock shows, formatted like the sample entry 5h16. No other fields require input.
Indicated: 1h10
